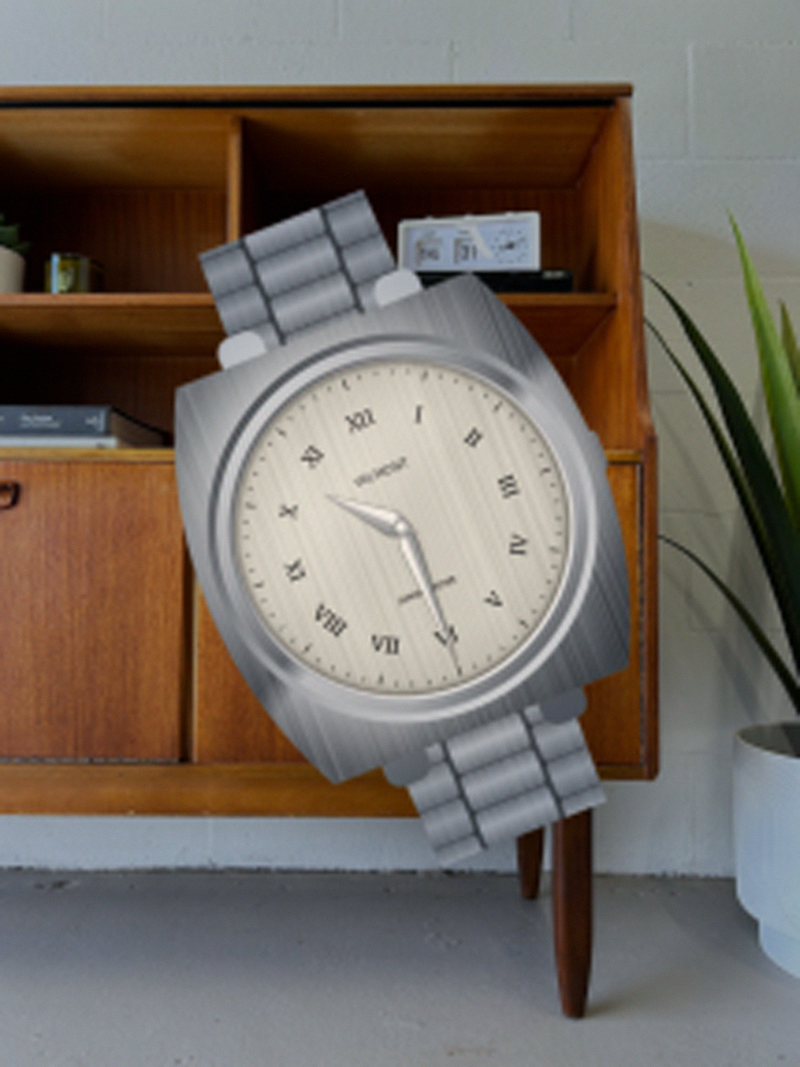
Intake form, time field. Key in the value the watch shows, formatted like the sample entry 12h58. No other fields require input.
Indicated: 10h30
